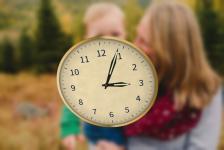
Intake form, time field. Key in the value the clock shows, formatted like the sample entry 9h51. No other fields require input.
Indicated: 3h04
